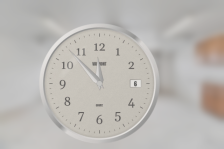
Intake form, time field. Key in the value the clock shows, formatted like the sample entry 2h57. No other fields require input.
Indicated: 11h53
